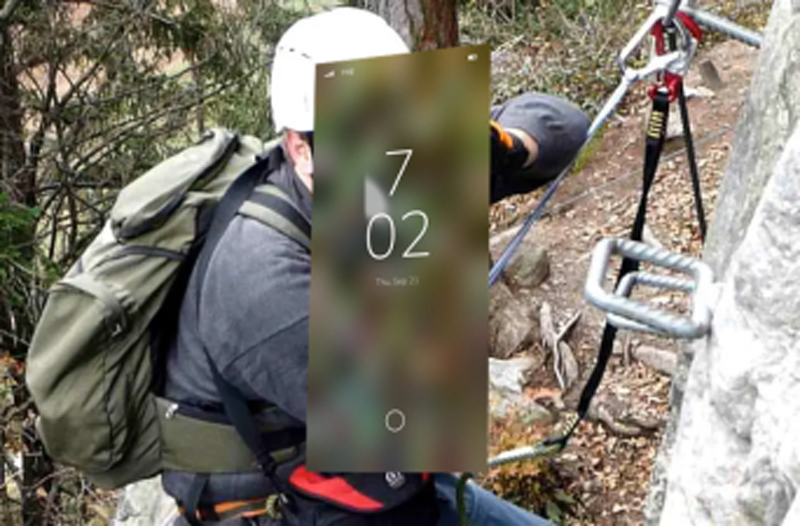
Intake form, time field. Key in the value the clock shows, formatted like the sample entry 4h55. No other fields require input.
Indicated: 7h02
